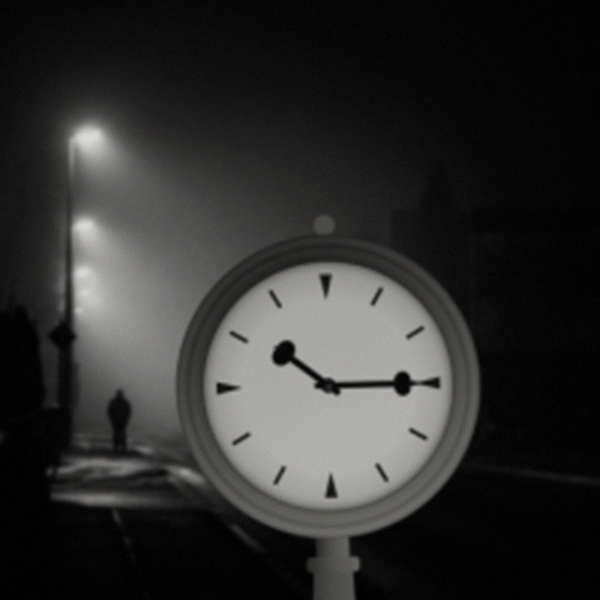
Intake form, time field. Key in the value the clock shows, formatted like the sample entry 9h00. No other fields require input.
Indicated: 10h15
